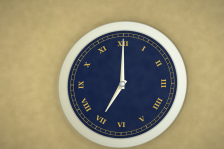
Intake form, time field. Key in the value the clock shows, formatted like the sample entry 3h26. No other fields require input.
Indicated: 7h00
